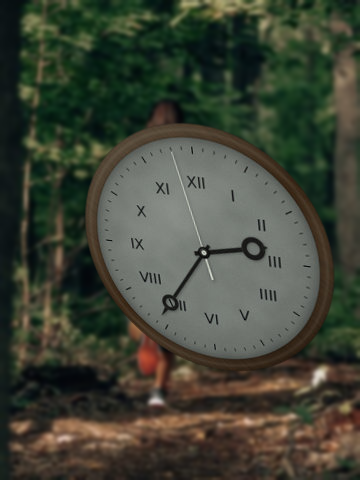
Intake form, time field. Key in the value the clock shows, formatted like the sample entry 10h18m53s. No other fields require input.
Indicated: 2h35m58s
